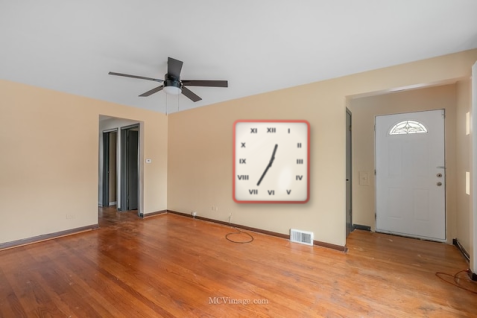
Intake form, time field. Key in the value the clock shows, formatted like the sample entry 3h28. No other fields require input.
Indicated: 12h35
